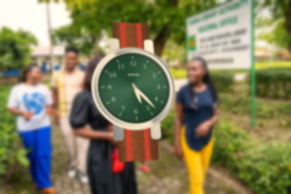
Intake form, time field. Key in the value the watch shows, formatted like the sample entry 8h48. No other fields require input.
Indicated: 5h23
